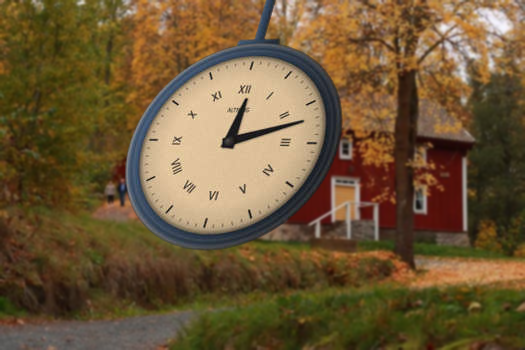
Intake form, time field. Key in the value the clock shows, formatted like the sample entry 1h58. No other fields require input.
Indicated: 12h12
